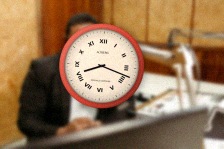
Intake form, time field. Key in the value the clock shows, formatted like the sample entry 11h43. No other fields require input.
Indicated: 8h18
